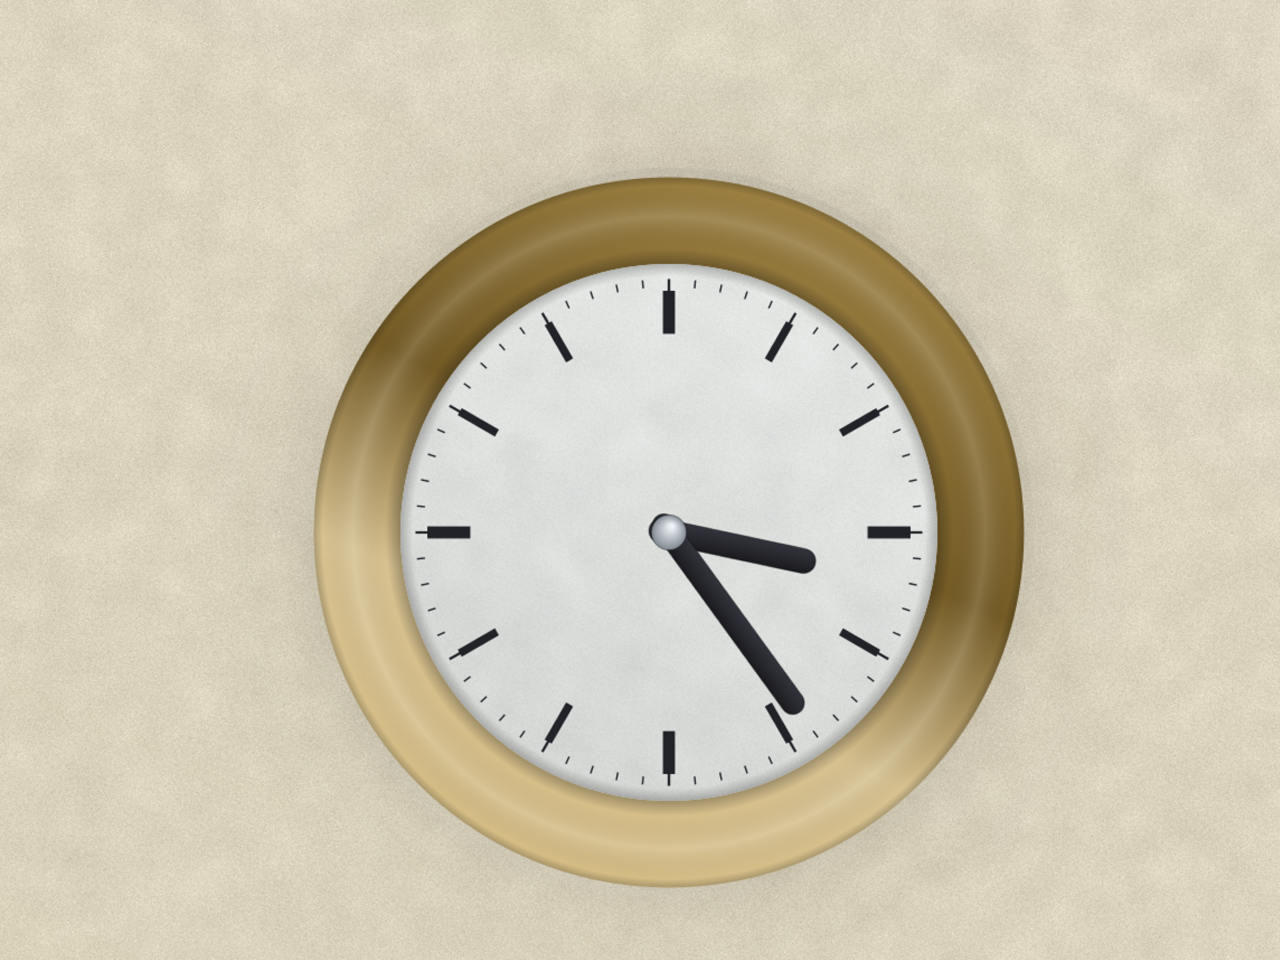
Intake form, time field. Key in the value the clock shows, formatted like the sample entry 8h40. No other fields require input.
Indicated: 3h24
